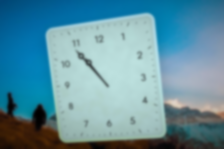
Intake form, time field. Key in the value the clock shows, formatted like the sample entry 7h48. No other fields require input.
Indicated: 10h54
